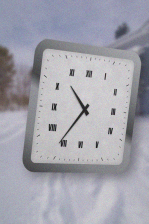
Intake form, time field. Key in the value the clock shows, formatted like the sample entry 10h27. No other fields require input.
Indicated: 10h36
